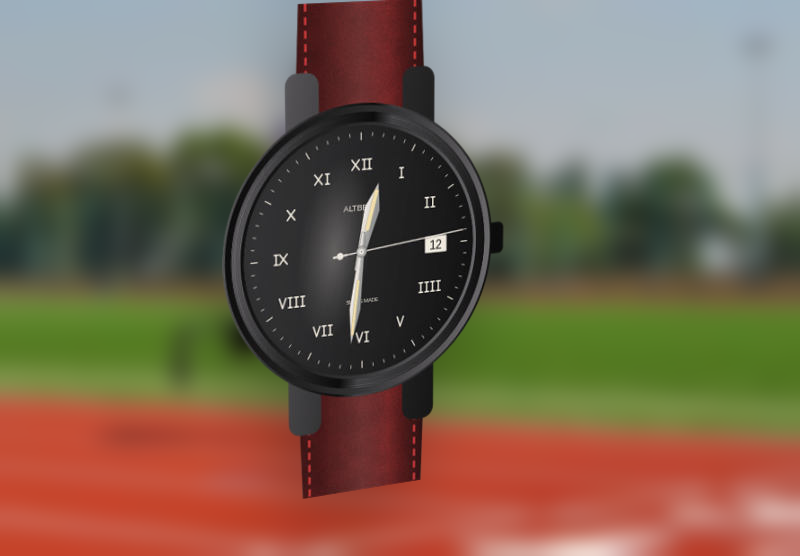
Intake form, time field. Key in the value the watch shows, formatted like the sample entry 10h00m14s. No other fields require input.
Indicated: 12h31m14s
